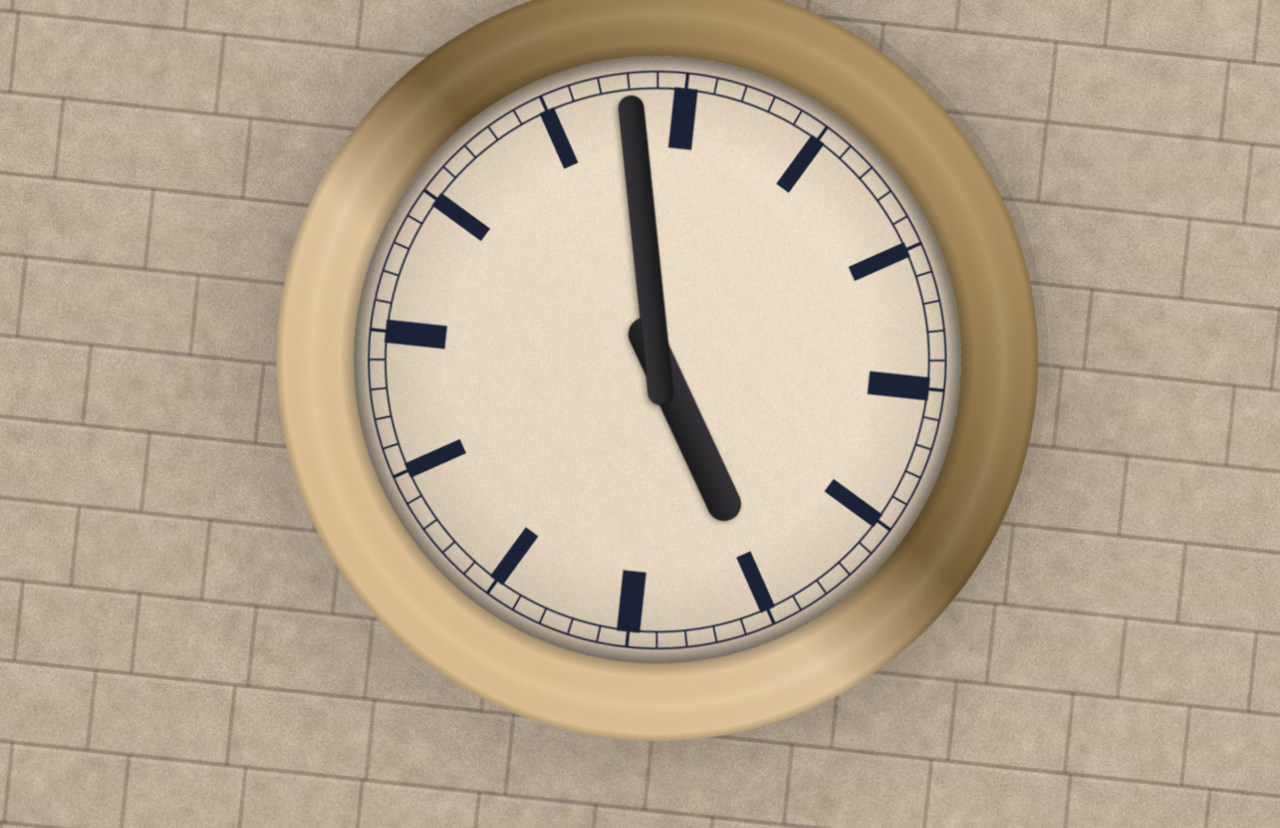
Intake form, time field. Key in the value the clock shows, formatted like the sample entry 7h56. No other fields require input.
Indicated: 4h58
